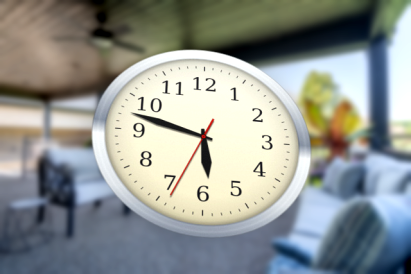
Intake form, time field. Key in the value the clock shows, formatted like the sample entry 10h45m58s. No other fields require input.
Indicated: 5h47m34s
